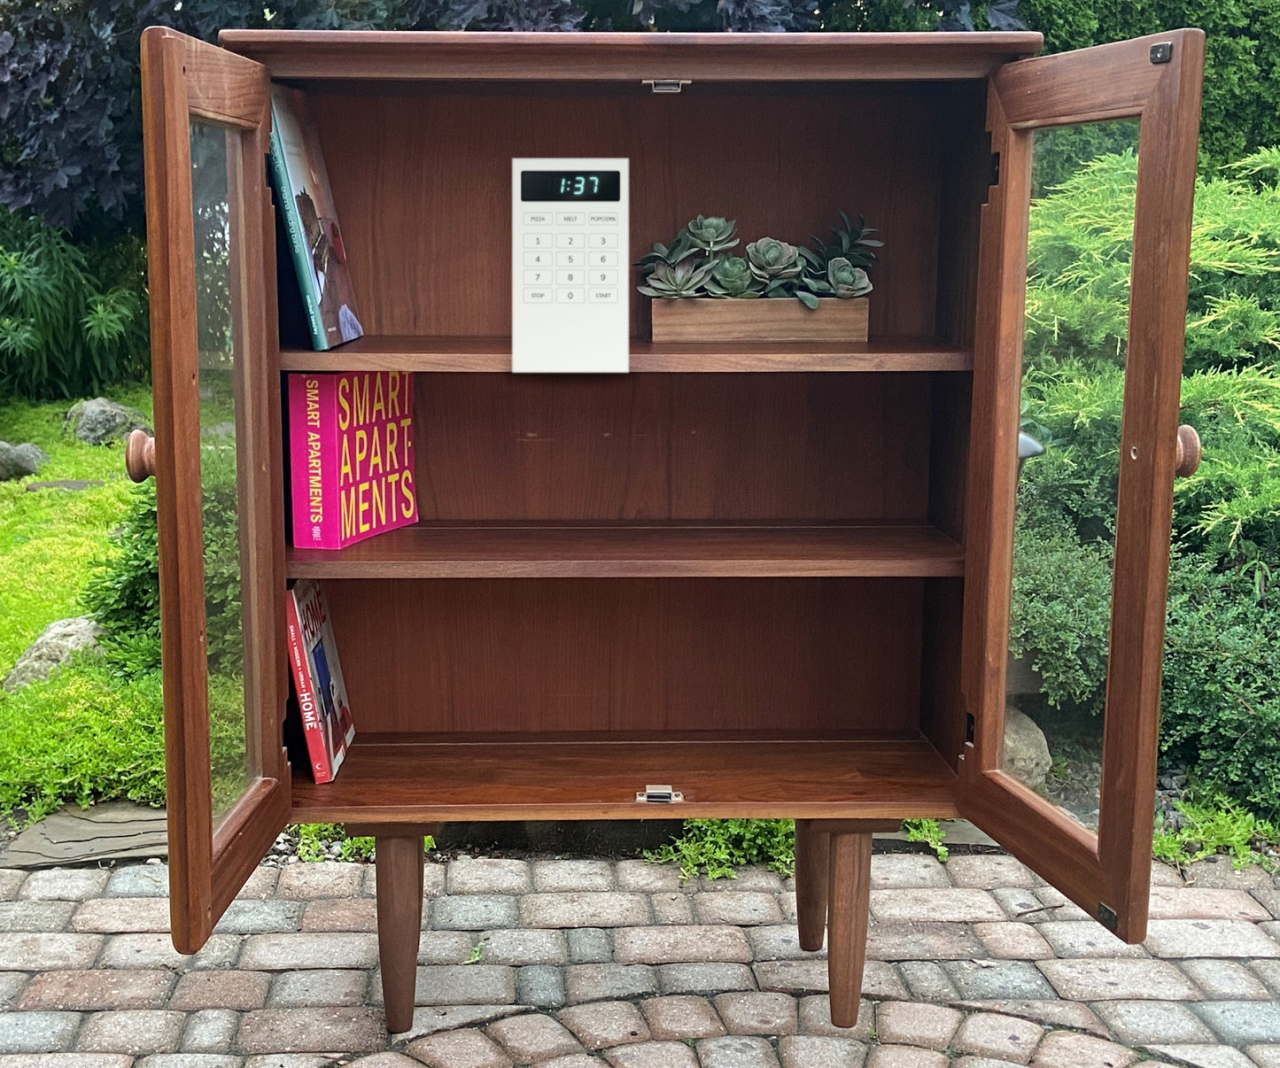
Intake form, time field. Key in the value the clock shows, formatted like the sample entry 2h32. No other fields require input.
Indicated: 1h37
